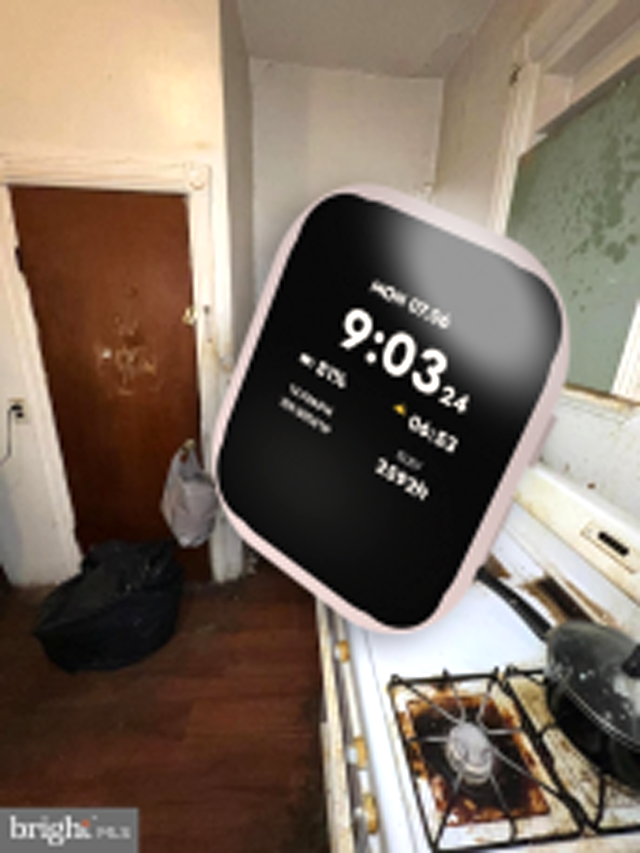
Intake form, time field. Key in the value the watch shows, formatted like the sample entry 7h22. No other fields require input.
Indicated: 9h03
